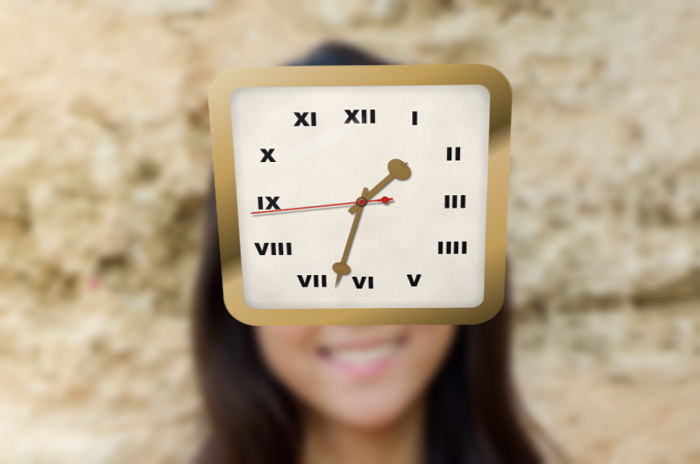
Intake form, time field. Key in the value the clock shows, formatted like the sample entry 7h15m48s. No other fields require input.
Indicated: 1h32m44s
